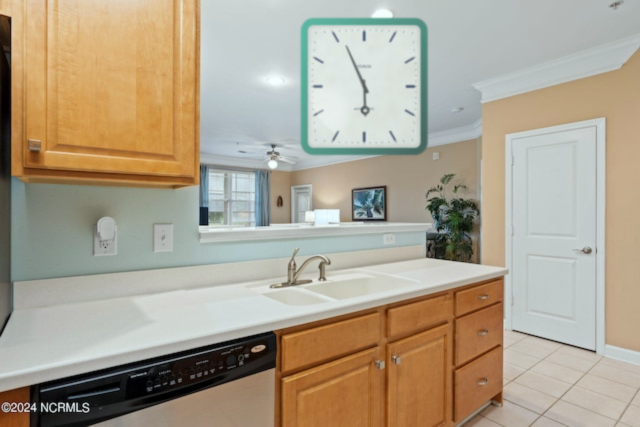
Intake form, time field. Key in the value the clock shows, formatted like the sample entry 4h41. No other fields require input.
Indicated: 5h56
